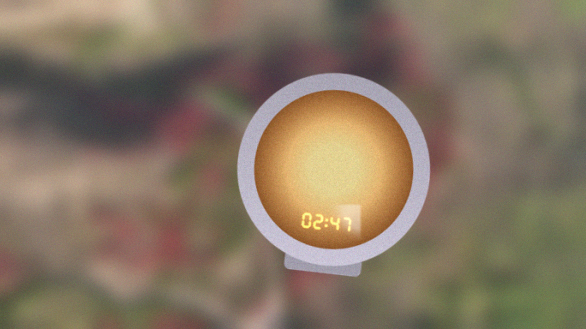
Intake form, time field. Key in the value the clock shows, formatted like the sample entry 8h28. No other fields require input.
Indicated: 2h47
